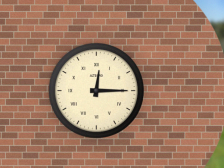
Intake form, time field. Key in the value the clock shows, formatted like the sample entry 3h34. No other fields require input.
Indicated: 12h15
